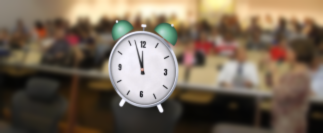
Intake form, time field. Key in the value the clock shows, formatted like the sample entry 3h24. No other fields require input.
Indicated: 11h57
